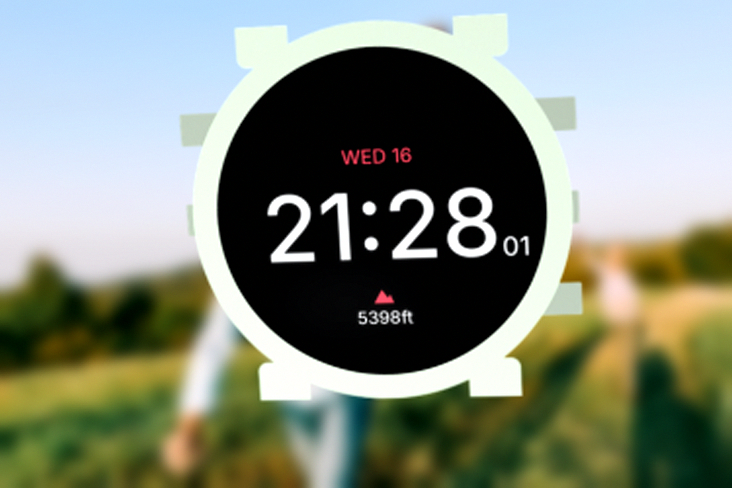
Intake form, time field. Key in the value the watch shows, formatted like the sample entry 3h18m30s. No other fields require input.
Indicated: 21h28m01s
